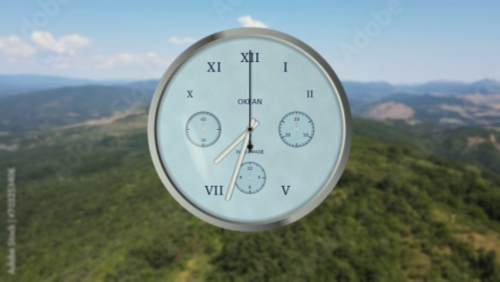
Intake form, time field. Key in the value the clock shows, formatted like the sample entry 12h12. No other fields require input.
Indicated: 7h33
